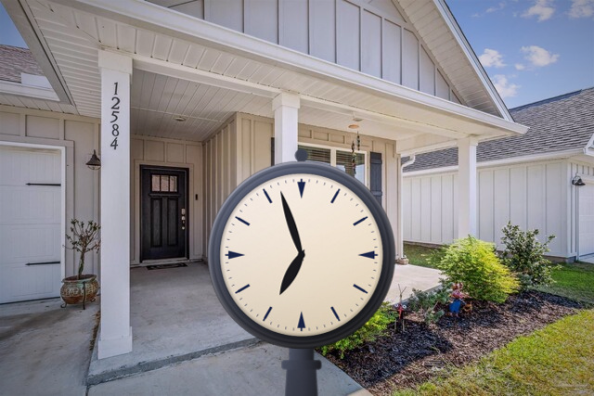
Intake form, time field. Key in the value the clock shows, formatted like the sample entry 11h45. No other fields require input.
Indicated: 6h57
